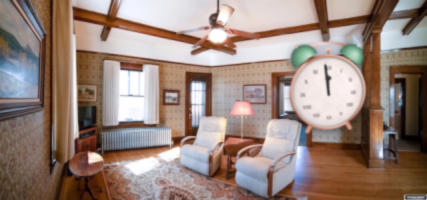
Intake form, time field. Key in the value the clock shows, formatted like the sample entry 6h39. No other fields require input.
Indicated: 11h59
